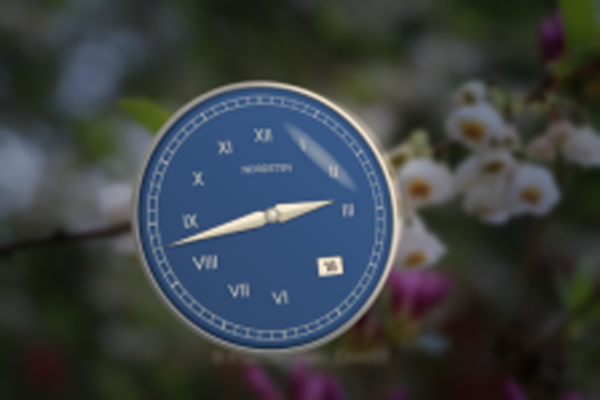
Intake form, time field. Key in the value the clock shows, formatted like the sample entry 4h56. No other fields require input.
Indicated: 2h43
